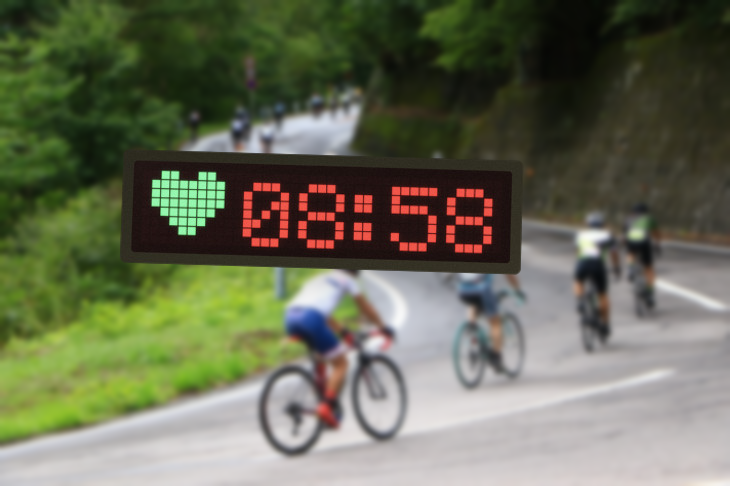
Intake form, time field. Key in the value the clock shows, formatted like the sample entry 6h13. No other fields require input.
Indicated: 8h58
